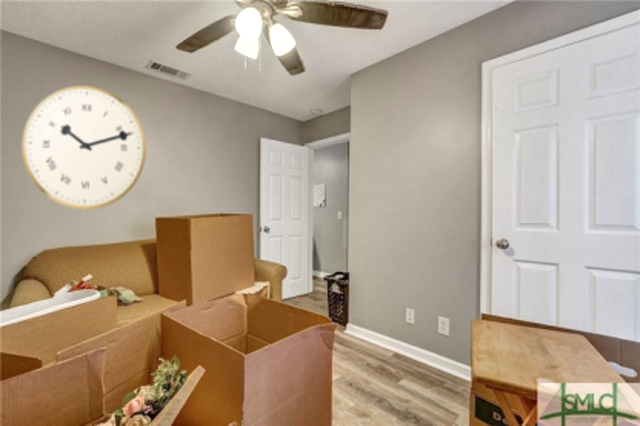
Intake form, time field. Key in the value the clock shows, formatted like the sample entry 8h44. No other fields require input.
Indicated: 10h12
